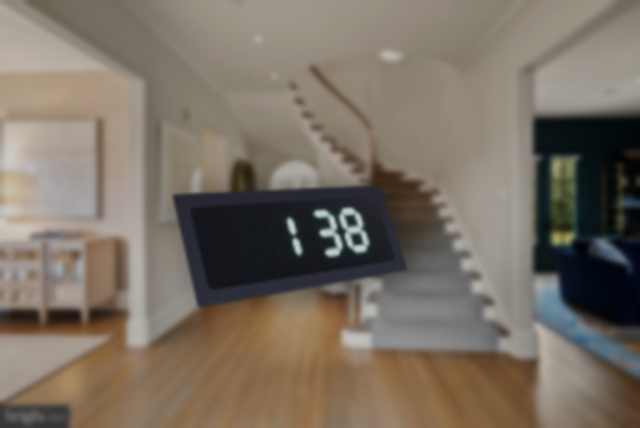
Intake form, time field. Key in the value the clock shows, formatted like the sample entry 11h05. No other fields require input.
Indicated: 1h38
